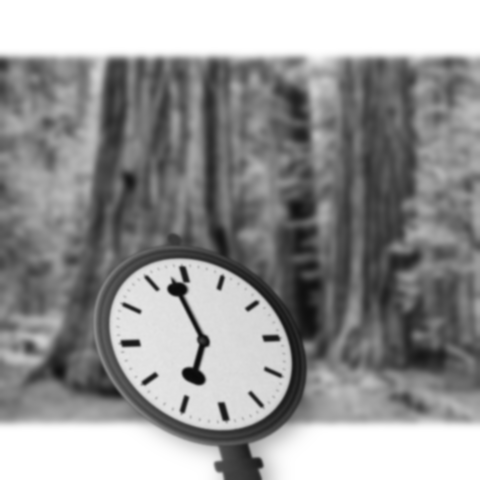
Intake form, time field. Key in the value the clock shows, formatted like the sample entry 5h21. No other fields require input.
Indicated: 6h58
